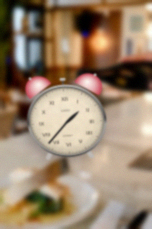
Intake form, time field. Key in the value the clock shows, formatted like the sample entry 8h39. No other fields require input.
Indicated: 1h37
